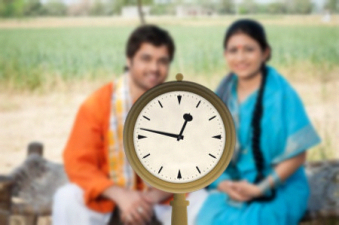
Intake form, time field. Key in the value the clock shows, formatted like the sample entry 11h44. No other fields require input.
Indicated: 12h47
